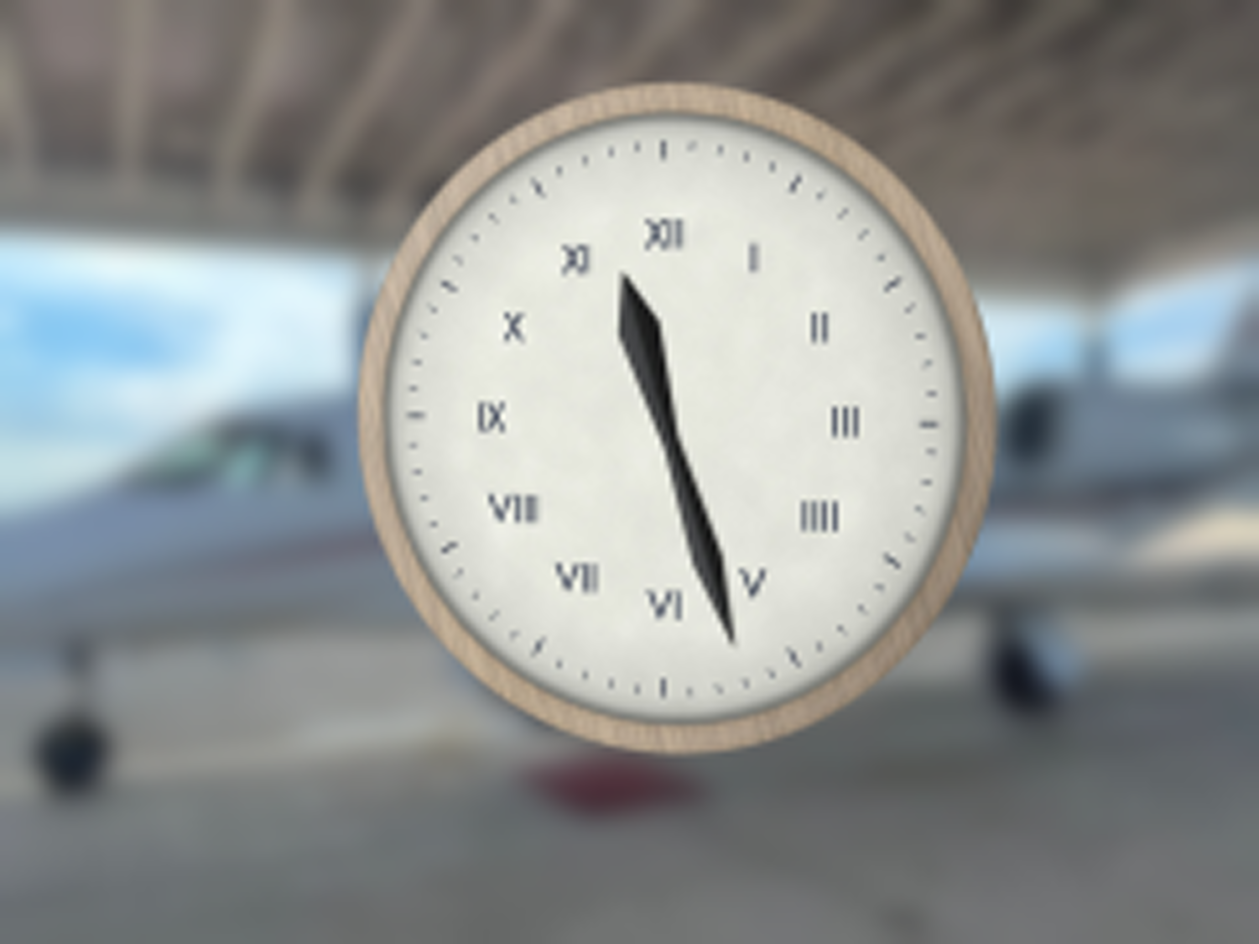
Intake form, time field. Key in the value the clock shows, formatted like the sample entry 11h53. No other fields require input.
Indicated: 11h27
